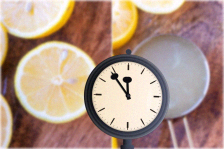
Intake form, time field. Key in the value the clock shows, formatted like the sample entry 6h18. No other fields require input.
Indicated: 11h54
